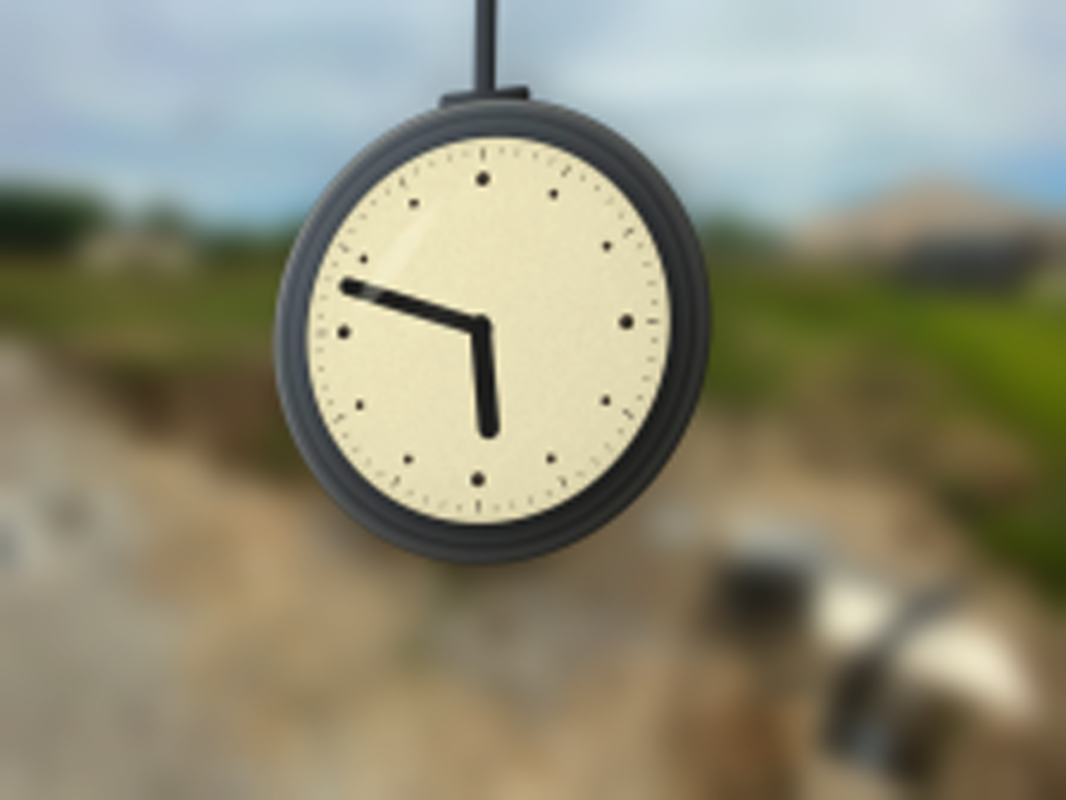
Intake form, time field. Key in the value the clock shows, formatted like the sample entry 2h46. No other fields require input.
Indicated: 5h48
